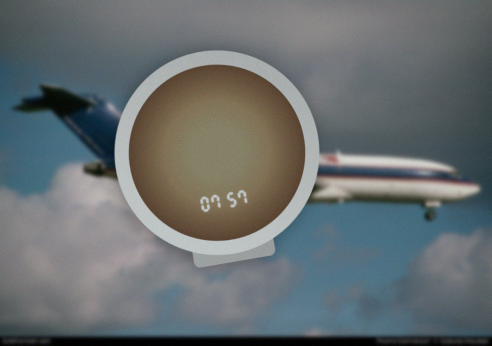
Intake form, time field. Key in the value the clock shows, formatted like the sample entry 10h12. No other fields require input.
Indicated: 7h57
